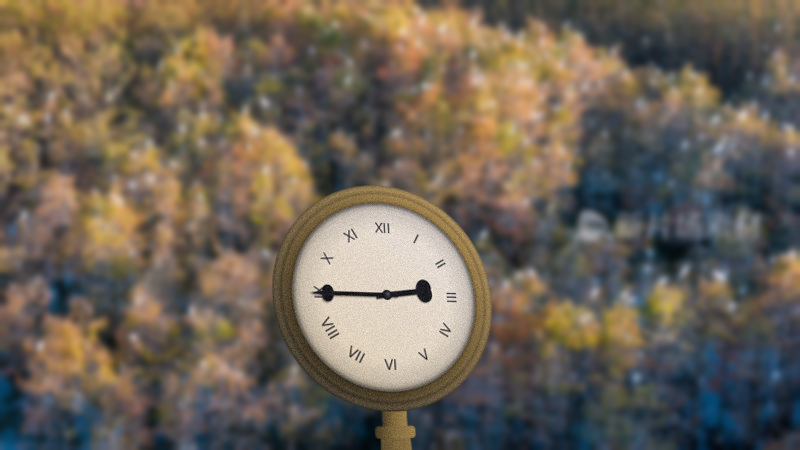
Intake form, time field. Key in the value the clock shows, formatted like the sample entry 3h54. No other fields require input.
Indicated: 2h45
